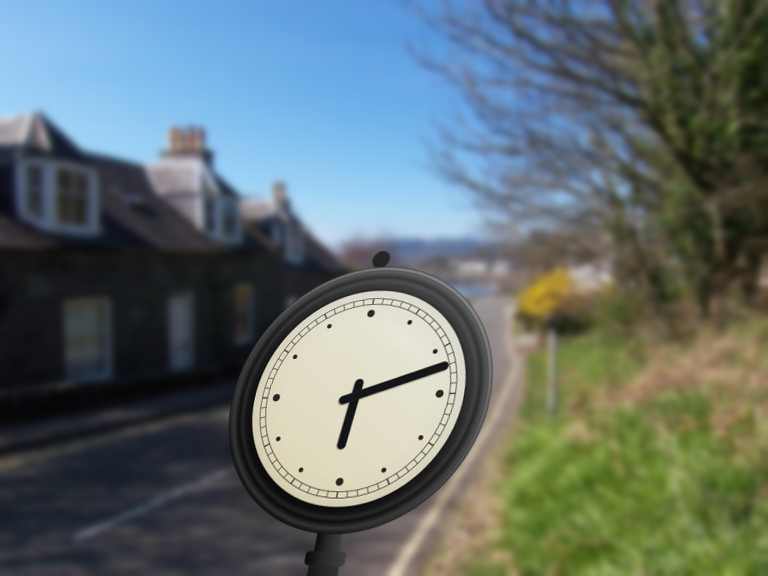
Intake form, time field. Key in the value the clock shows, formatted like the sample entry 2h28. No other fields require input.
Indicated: 6h12
